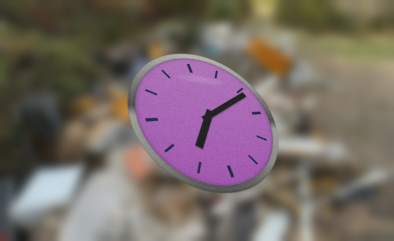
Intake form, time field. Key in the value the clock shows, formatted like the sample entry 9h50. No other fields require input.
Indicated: 7h11
